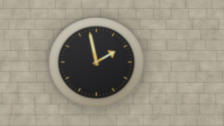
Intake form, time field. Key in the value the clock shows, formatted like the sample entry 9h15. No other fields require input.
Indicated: 1h58
